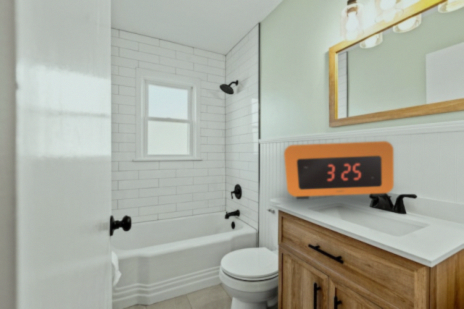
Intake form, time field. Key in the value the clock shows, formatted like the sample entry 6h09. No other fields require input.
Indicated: 3h25
